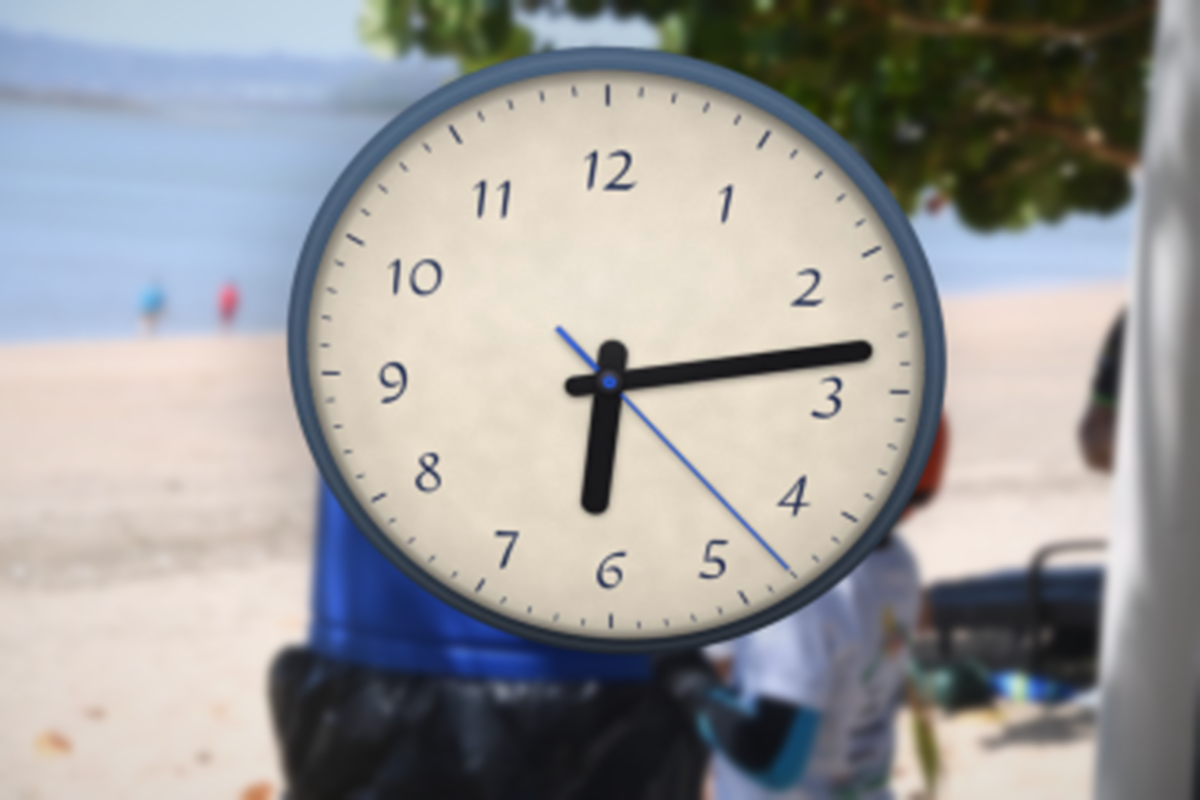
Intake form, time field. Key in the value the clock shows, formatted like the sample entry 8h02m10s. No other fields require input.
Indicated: 6h13m23s
